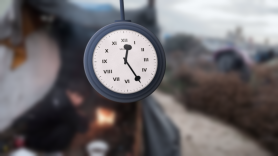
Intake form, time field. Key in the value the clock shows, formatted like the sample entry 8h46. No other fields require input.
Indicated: 12h25
